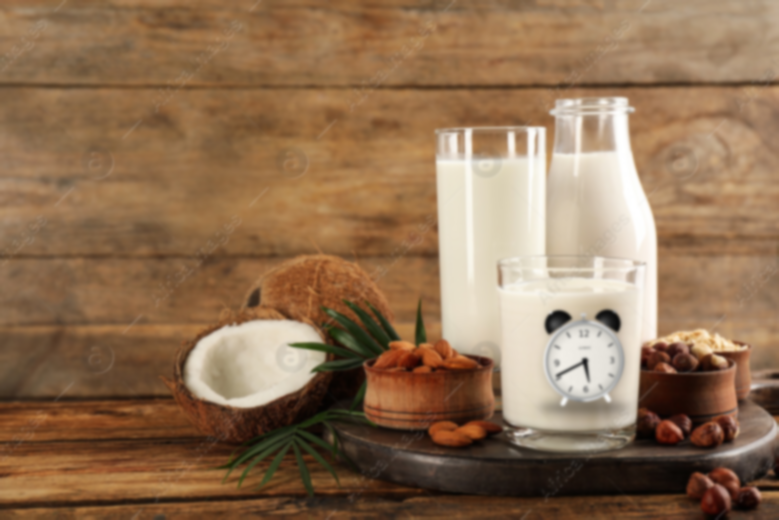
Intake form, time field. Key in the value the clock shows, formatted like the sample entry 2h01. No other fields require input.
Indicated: 5h41
